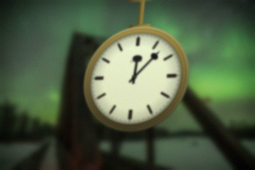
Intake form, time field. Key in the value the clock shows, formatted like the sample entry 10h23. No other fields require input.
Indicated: 12h07
